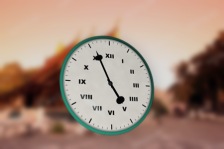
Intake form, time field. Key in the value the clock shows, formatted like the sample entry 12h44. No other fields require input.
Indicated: 4h56
